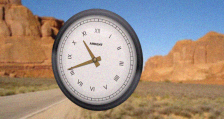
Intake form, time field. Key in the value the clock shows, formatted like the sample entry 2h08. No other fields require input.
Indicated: 10h41
